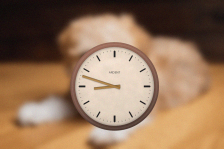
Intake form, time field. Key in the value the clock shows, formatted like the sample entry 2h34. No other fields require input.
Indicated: 8h48
